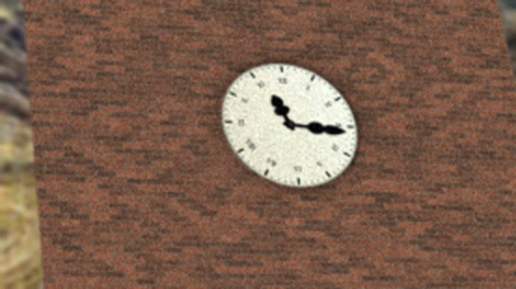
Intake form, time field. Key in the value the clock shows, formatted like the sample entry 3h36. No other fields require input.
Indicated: 11h16
